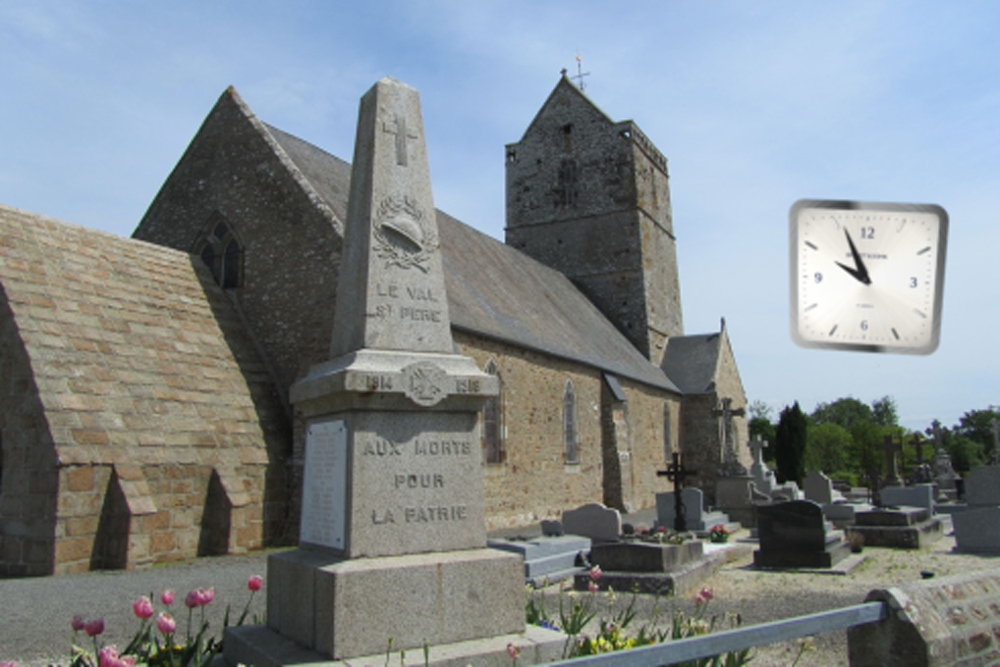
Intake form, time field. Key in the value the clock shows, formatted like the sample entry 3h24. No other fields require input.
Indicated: 9h56
